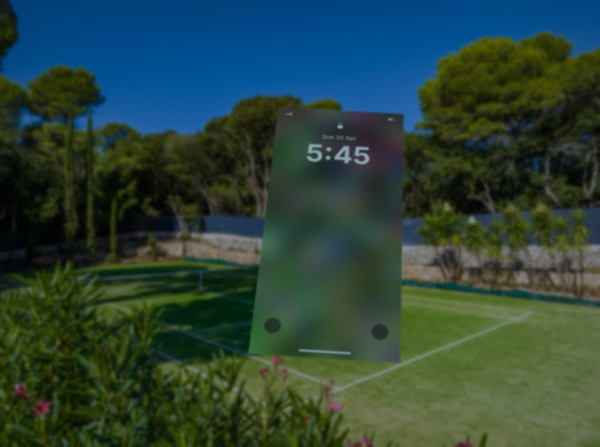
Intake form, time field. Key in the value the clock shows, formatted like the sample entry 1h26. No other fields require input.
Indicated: 5h45
